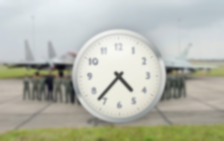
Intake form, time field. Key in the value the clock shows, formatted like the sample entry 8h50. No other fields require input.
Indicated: 4h37
